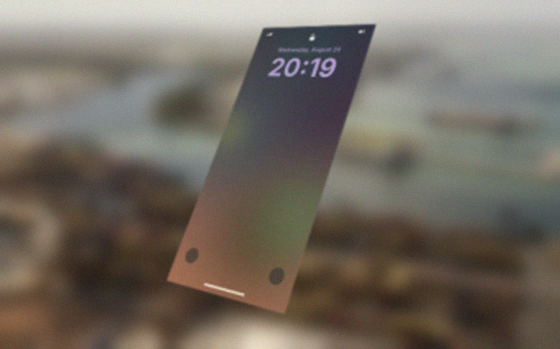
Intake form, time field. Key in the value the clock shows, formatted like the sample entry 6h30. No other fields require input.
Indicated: 20h19
